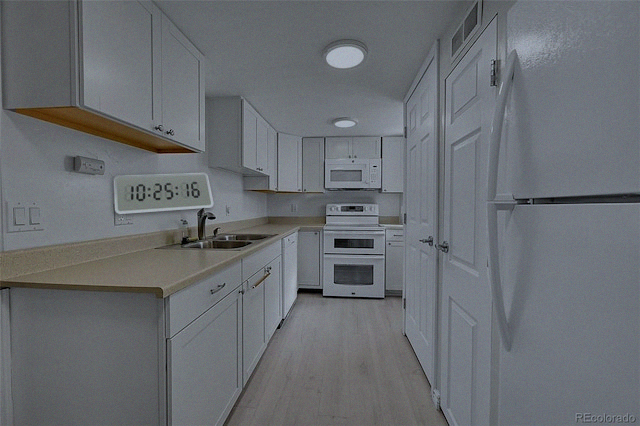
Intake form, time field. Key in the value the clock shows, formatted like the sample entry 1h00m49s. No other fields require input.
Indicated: 10h25m16s
